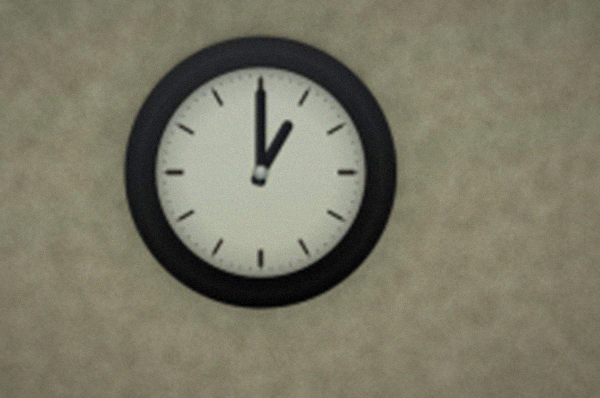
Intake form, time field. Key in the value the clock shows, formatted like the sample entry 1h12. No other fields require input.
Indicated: 1h00
